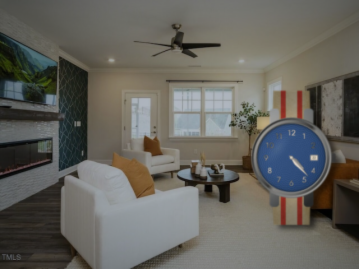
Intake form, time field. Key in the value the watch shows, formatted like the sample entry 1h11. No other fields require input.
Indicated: 4h23
